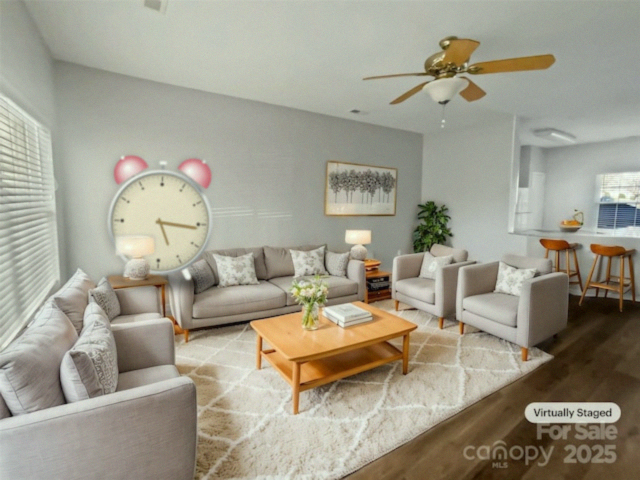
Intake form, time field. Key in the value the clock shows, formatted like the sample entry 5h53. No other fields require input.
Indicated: 5h16
